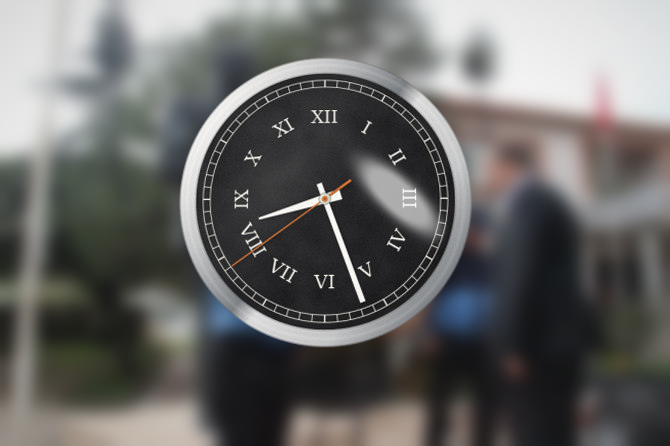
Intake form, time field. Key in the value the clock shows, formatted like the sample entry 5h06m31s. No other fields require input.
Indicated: 8h26m39s
